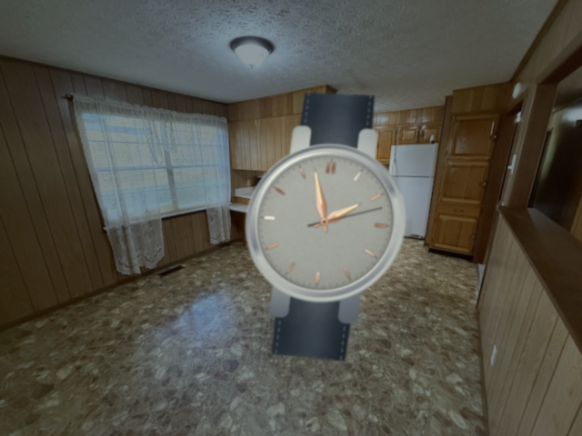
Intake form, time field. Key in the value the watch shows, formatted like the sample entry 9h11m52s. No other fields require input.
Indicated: 1h57m12s
